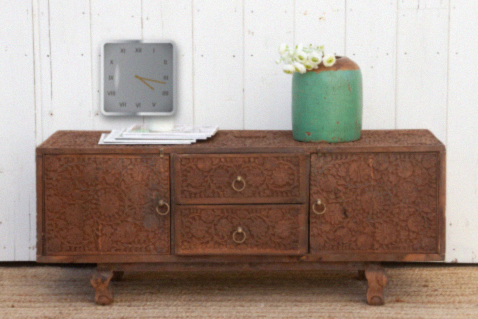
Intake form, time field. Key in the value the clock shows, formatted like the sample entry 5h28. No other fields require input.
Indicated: 4h17
